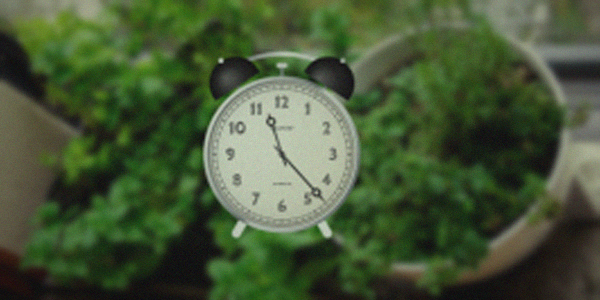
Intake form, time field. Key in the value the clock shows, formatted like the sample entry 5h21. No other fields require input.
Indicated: 11h23
